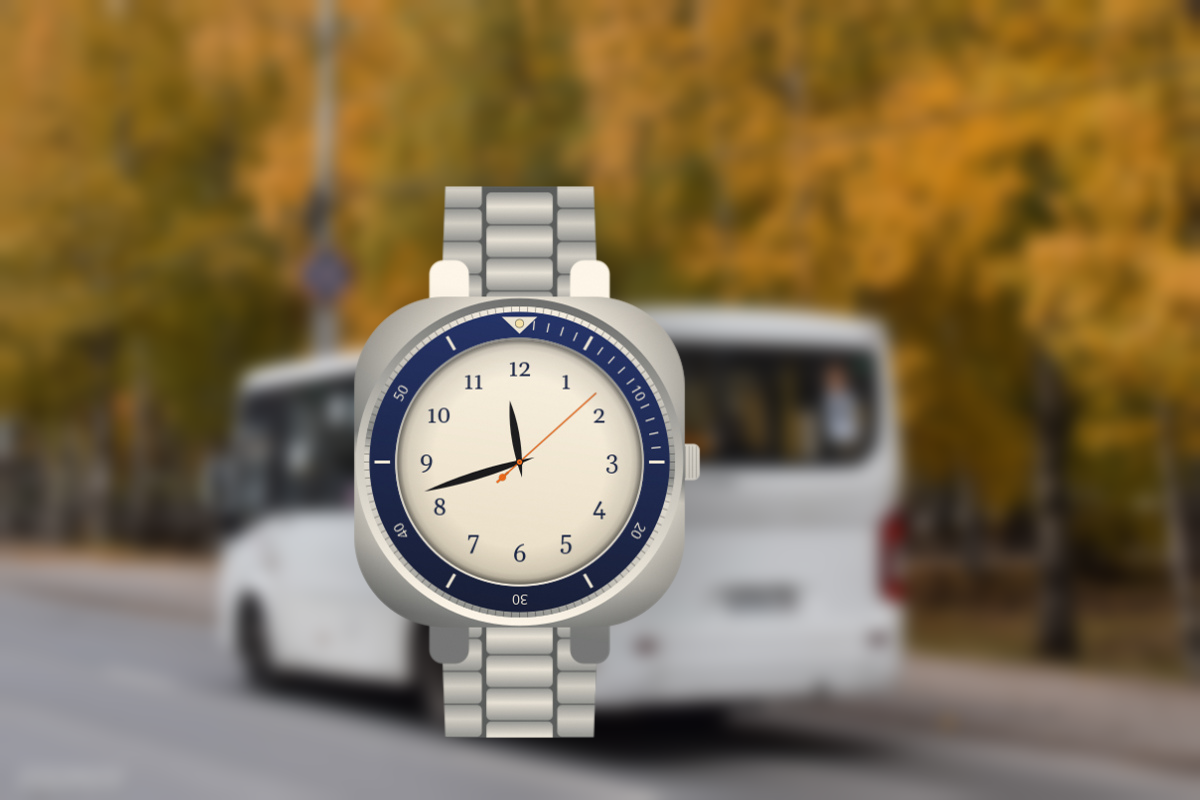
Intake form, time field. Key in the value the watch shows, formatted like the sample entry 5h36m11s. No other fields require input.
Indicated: 11h42m08s
